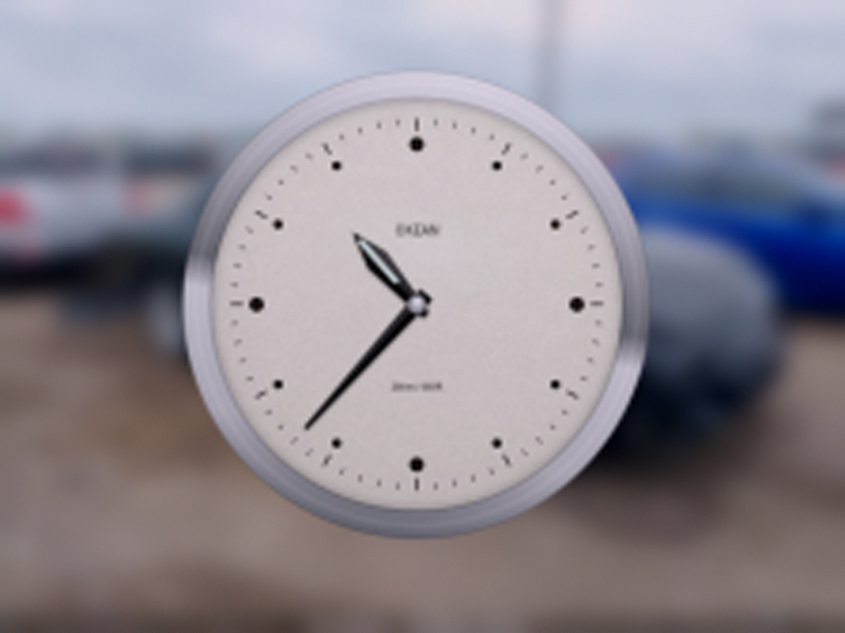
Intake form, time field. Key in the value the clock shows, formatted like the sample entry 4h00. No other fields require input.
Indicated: 10h37
